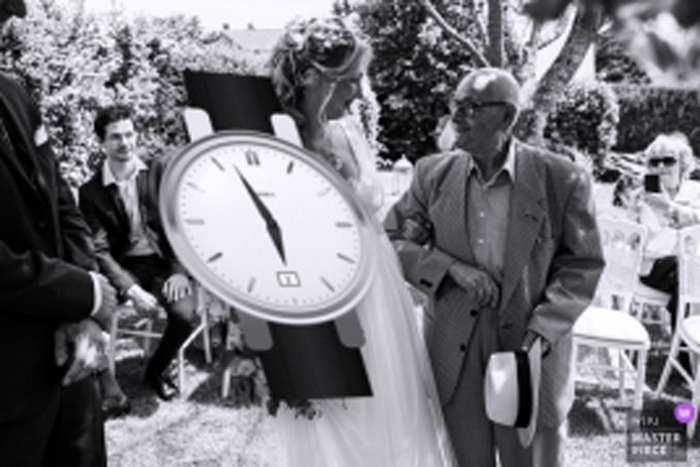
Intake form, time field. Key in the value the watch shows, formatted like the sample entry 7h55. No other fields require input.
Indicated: 5h57
